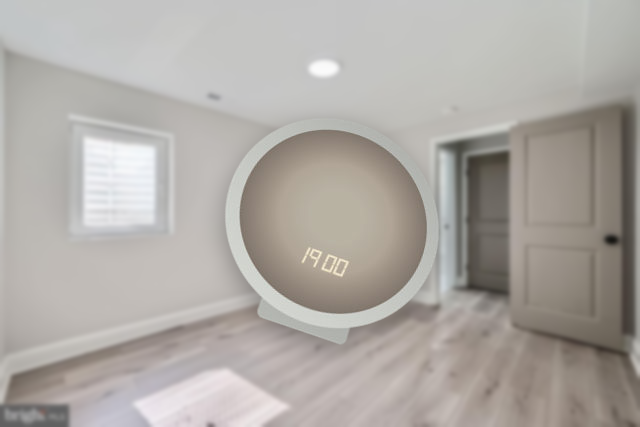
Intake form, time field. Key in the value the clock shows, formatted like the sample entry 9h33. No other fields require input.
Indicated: 19h00
